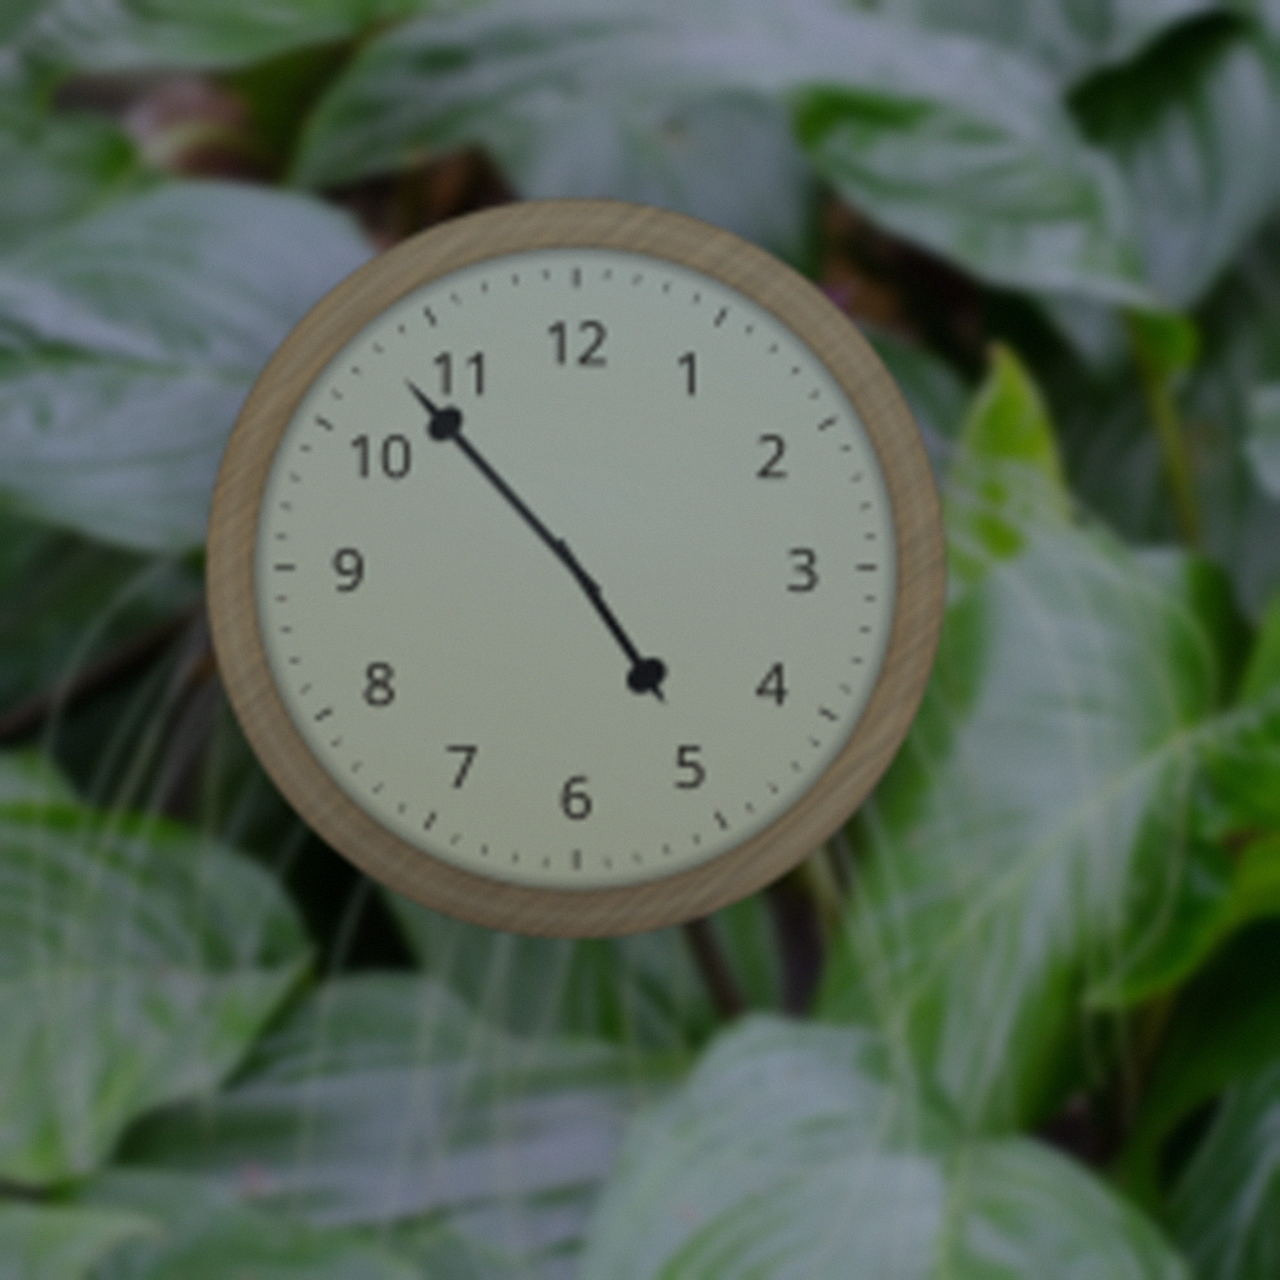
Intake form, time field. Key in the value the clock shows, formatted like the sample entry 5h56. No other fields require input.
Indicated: 4h53
